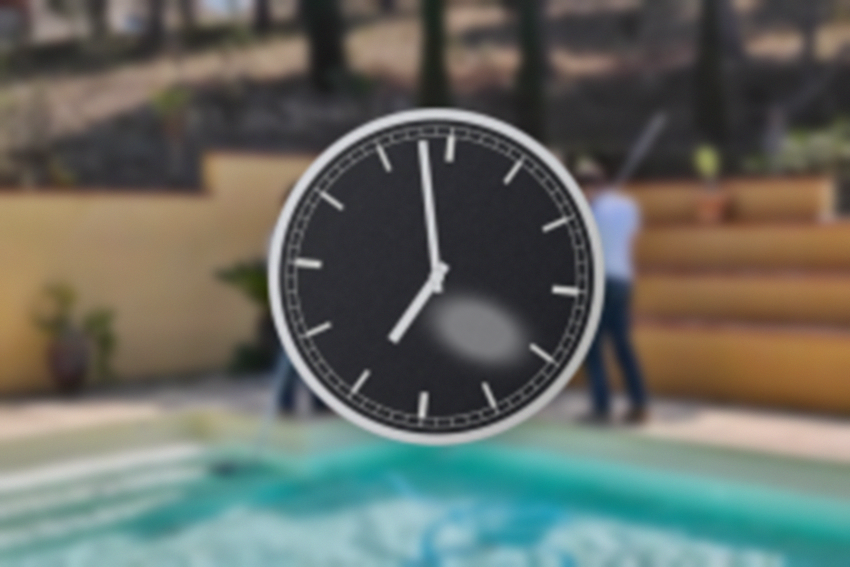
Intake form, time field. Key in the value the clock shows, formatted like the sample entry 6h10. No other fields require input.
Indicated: 6h58
